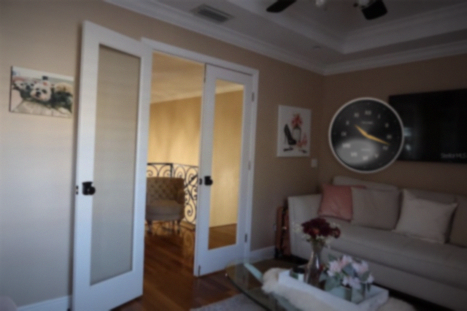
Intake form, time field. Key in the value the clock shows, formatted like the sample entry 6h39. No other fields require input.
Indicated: 10h18
